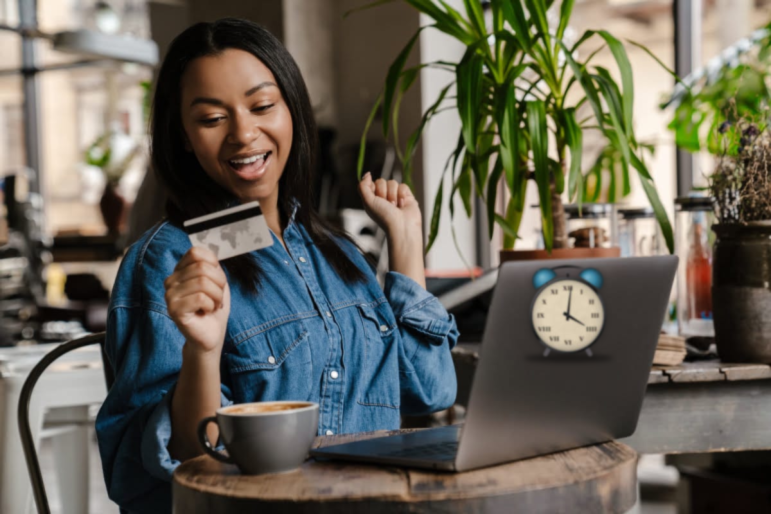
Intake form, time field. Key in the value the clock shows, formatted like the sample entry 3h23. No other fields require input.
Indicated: 4h01
